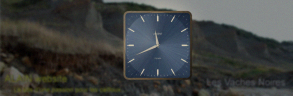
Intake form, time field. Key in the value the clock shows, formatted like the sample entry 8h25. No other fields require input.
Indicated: 11h41
